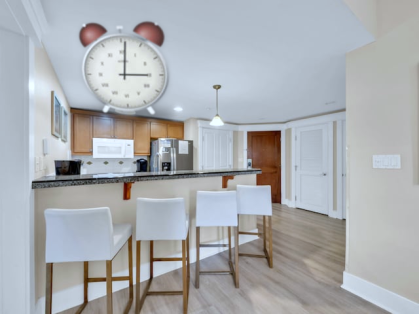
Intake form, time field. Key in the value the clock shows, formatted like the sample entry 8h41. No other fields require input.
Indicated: 3h01
